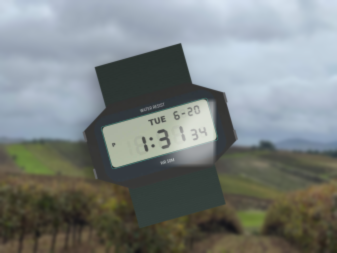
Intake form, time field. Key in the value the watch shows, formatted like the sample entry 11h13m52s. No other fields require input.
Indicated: 1h31m34s
